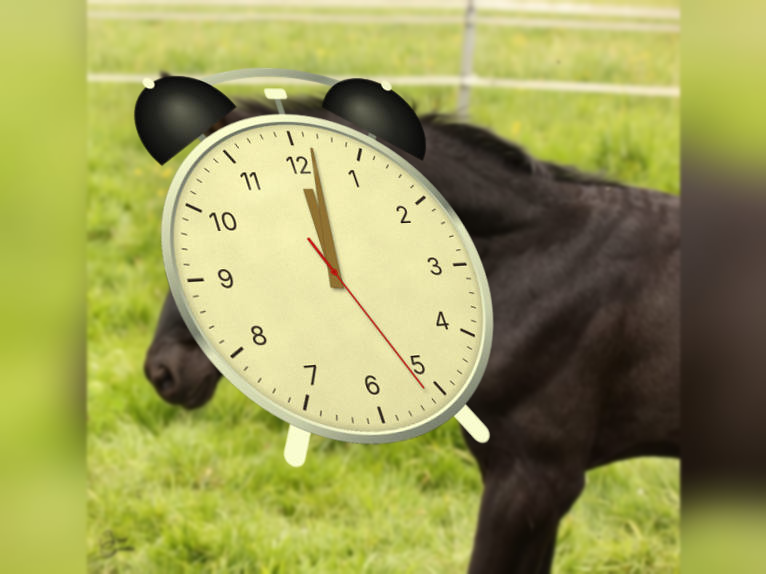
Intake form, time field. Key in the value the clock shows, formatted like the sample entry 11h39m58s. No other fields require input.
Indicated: 12h01m26s
